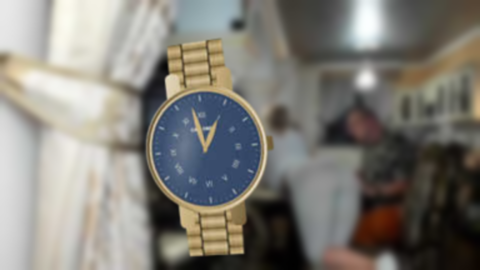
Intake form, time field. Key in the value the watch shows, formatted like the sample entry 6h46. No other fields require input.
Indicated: 12h58
